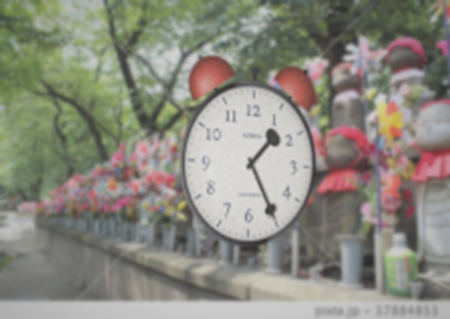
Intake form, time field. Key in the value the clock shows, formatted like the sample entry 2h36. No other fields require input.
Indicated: 1h25
